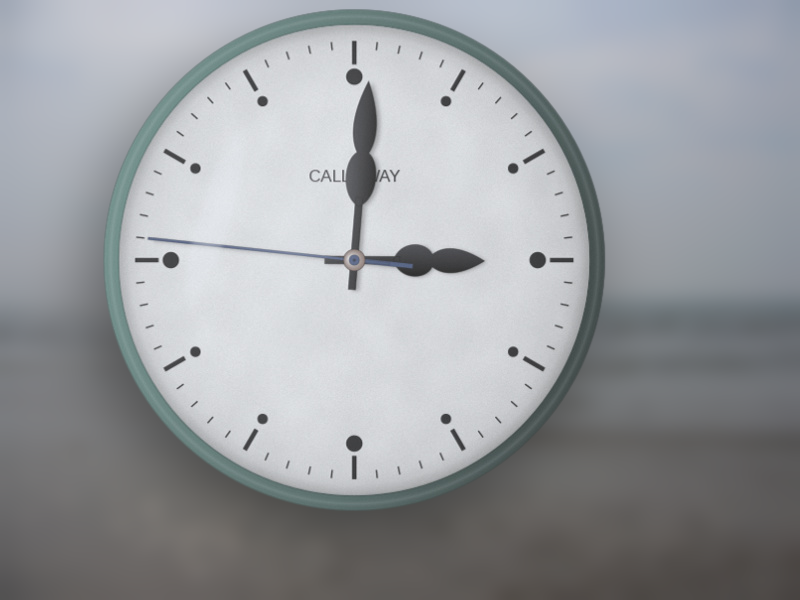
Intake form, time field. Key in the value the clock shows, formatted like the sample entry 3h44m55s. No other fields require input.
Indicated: 3h00m46s
